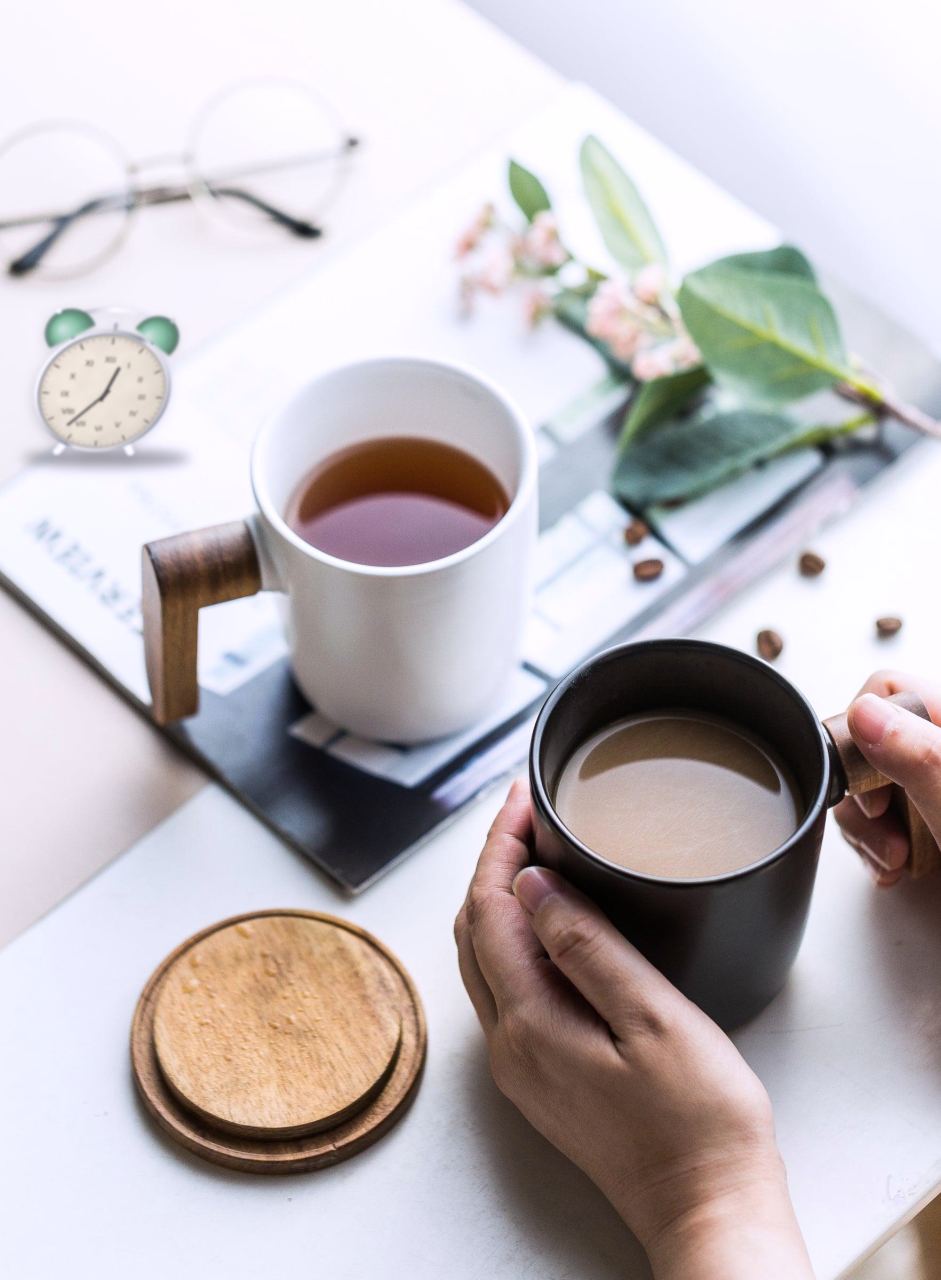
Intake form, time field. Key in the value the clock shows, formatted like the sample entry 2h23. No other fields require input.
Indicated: 12h37
